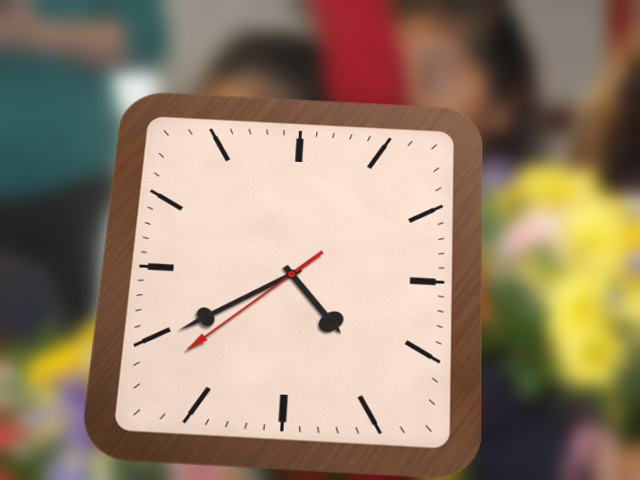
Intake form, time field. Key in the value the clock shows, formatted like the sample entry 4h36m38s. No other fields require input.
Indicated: 4h39m38s
